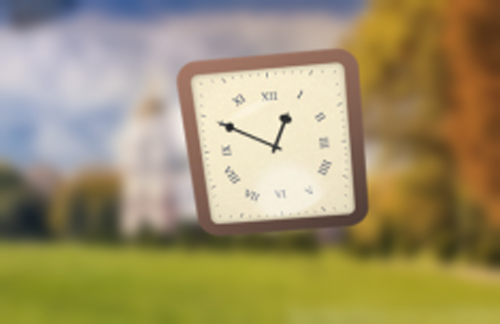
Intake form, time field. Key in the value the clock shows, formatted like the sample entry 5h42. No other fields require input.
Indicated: 12h50
